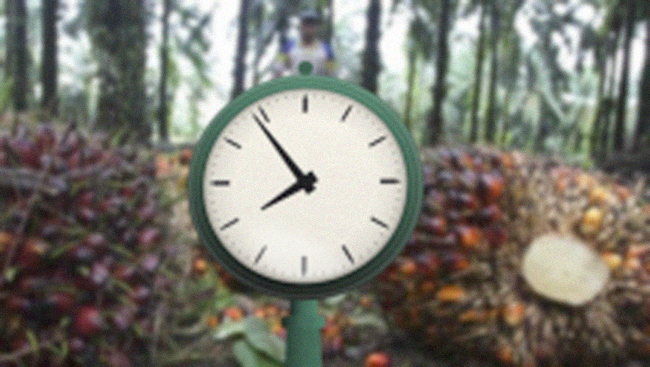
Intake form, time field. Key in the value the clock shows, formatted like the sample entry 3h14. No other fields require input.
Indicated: 7h54
